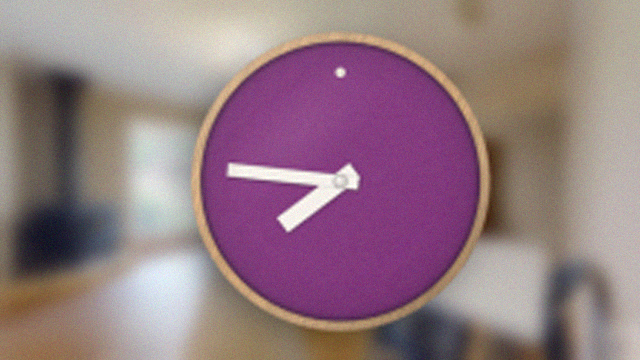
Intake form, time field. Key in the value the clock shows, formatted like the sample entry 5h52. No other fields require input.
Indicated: 7h46
